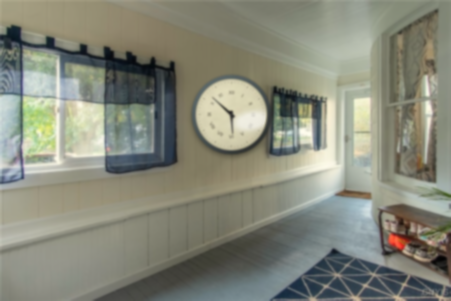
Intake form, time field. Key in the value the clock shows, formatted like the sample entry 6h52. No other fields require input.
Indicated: 5h52
